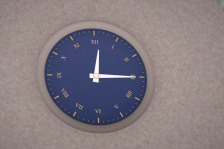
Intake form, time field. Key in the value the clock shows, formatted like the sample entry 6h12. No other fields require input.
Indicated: 12h15
